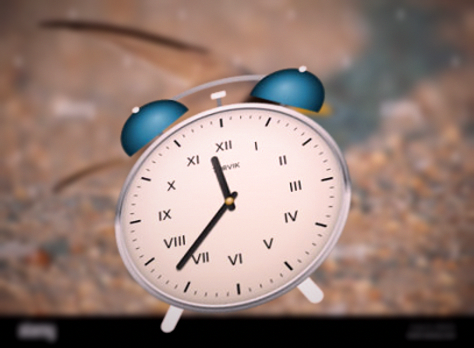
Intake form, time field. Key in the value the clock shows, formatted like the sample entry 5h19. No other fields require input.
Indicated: 11h37
